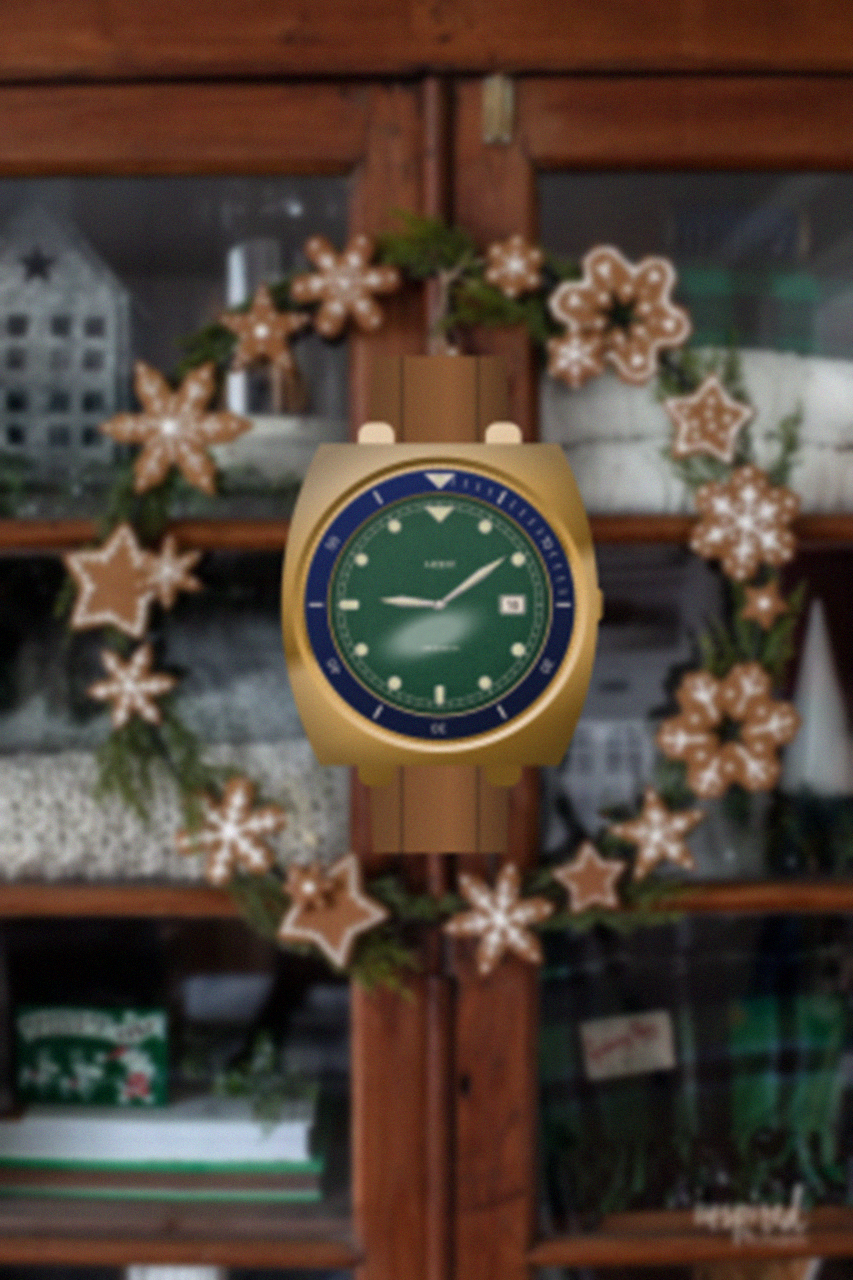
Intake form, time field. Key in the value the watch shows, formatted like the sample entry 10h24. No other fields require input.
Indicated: 9h09
